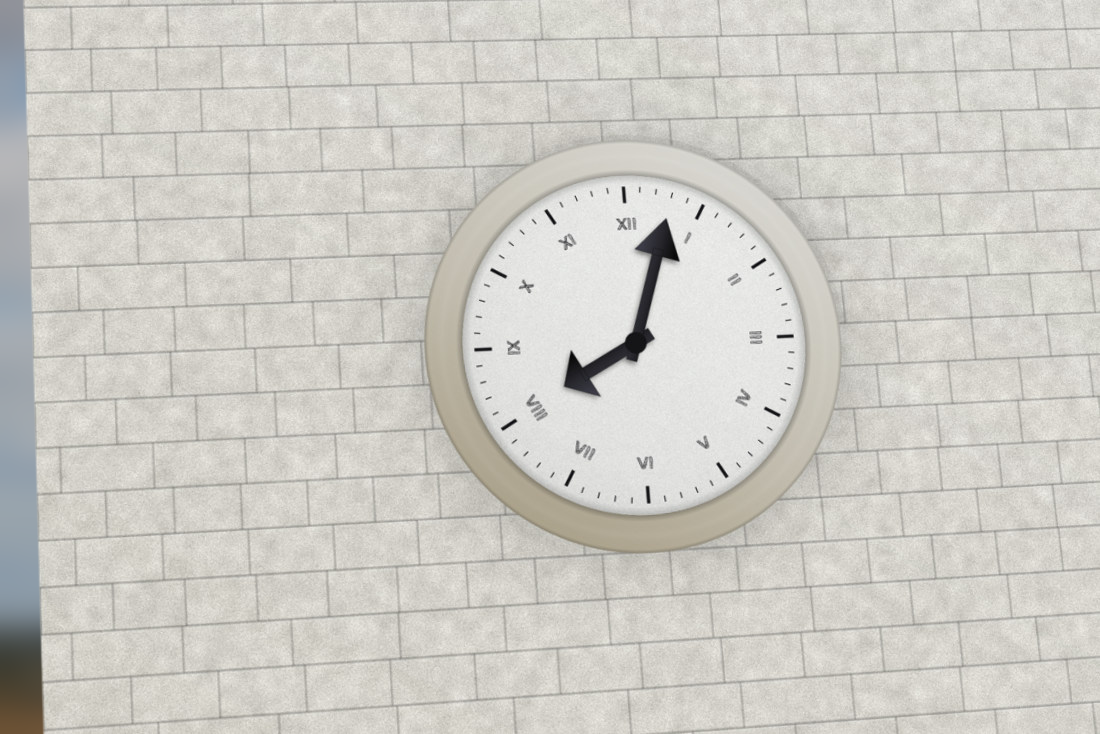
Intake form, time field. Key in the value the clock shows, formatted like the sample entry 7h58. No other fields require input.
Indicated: 8h03
